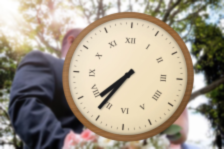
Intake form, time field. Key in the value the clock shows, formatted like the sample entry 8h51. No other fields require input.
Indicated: 7h36
